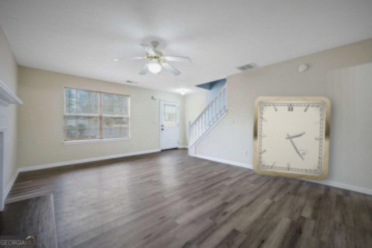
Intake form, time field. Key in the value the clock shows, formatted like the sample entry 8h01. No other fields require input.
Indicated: 2h24
